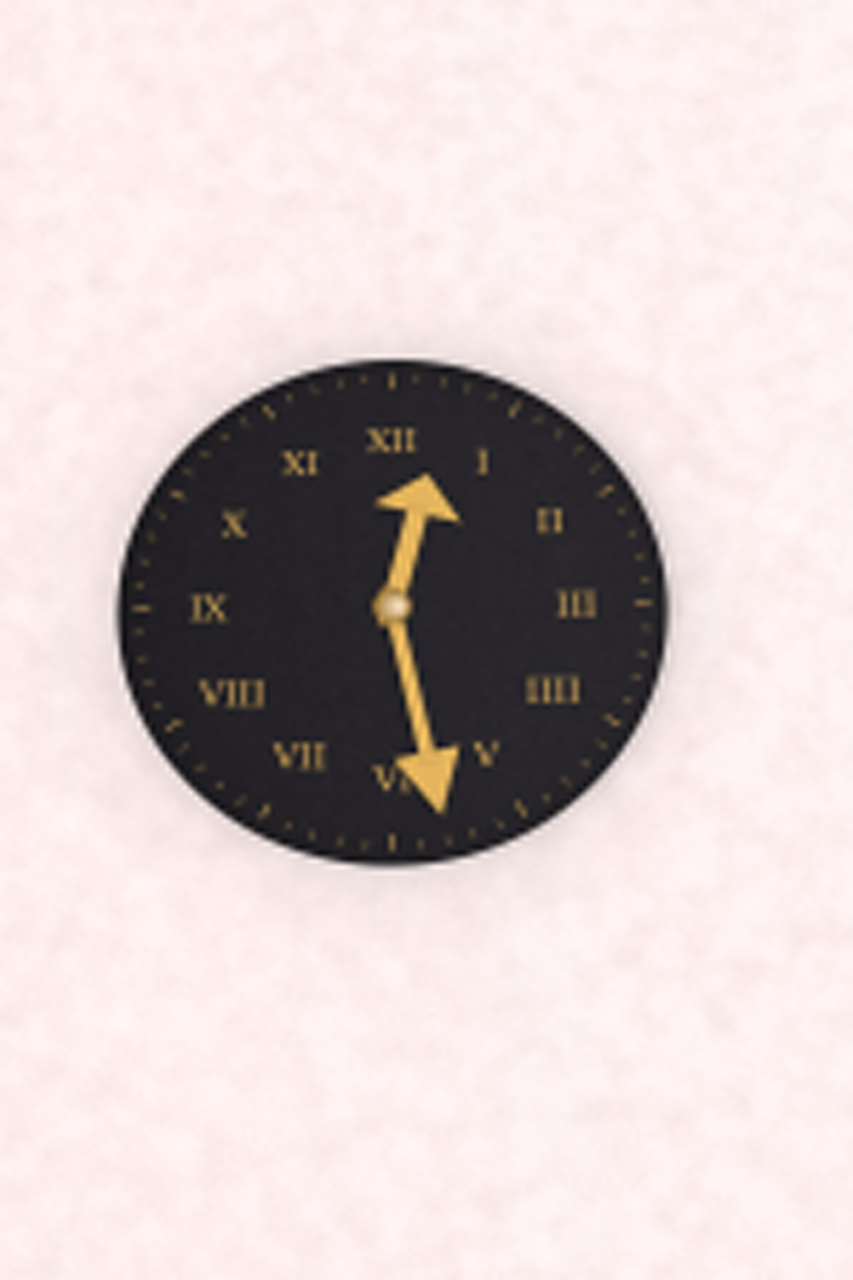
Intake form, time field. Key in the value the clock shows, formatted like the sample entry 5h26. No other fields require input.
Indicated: 12h28
